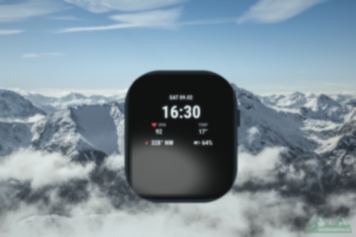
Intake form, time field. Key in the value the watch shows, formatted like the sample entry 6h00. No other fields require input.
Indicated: 16h30
